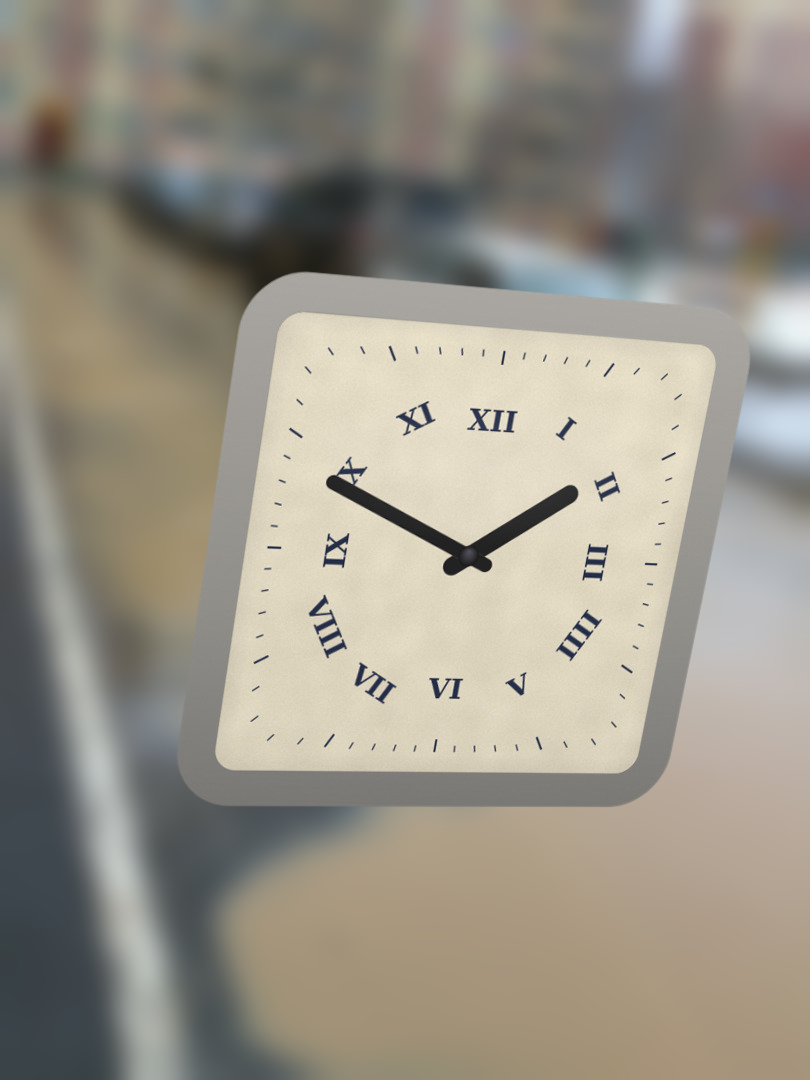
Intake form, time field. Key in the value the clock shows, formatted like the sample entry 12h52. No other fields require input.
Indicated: 1h49
